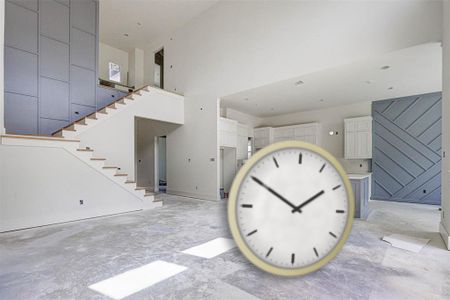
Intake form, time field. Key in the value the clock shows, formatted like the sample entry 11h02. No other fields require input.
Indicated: 1h50
